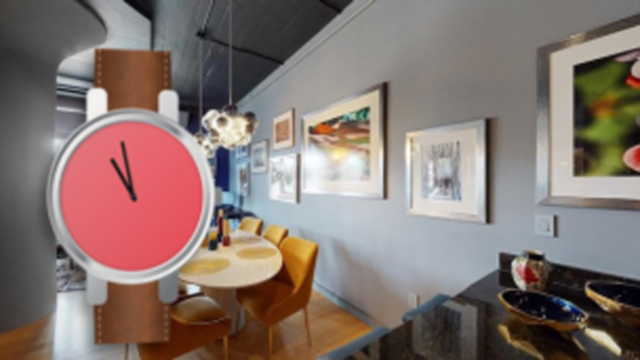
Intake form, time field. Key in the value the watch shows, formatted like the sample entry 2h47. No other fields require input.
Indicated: 10h58
